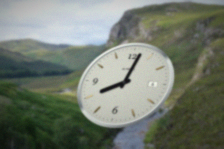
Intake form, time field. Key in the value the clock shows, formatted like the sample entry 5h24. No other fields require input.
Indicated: 8h02
